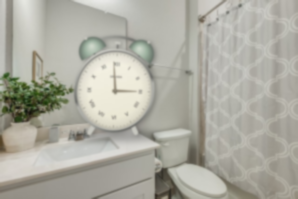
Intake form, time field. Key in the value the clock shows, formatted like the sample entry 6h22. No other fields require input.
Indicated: 2h59
